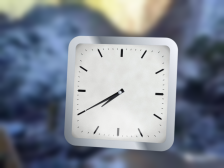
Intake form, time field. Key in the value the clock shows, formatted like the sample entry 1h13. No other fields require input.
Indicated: 7h40
